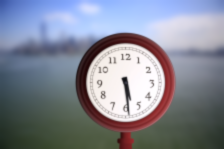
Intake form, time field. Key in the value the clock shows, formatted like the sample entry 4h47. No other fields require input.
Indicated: 5h29
